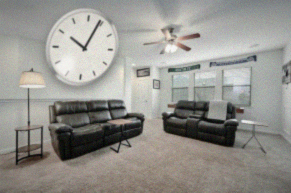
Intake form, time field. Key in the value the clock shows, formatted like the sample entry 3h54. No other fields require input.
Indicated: 10h04
